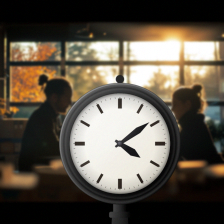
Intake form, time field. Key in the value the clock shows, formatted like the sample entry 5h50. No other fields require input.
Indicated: 4h09
